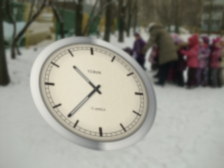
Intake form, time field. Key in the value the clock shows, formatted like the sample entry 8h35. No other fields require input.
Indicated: 10h37
